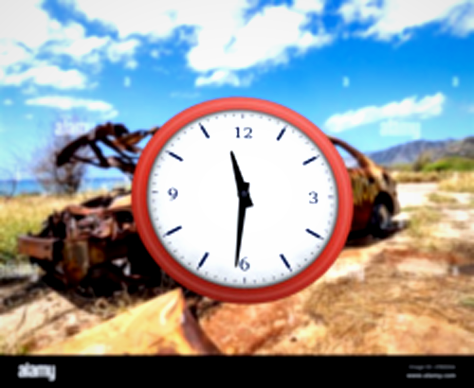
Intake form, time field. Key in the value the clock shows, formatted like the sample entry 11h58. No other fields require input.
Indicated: 11h31
